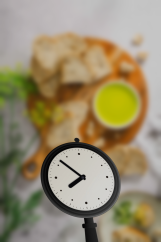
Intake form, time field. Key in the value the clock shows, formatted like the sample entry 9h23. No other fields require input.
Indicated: 7h52
